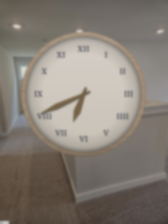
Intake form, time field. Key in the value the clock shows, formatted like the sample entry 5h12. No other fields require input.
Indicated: 6h41
